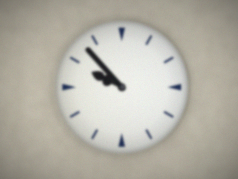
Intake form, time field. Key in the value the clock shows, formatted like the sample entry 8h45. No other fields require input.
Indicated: 9h53
